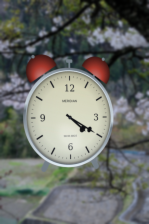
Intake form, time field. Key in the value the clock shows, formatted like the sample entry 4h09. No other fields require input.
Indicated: 4h20
